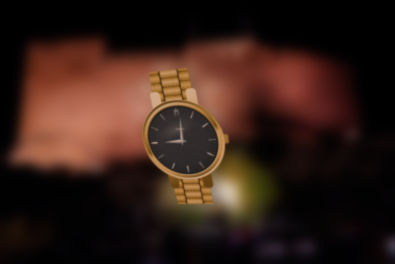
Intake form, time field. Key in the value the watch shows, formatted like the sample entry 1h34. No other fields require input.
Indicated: 9h01
